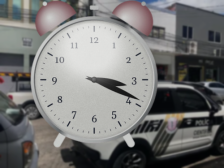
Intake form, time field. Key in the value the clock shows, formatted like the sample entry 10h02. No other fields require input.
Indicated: 3h19
